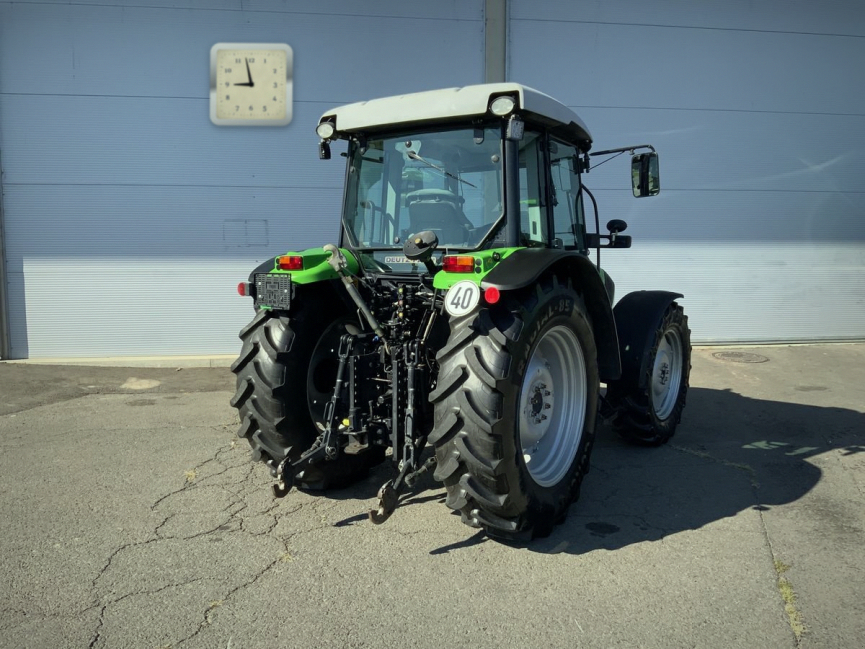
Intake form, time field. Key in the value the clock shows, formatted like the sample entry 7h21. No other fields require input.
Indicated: 8h58
